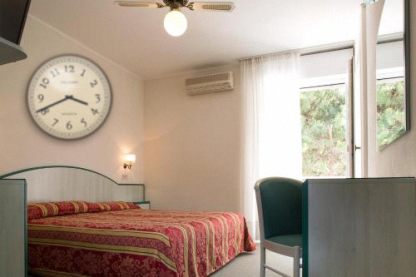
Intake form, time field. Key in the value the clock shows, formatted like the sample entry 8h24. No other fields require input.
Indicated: 3h41
